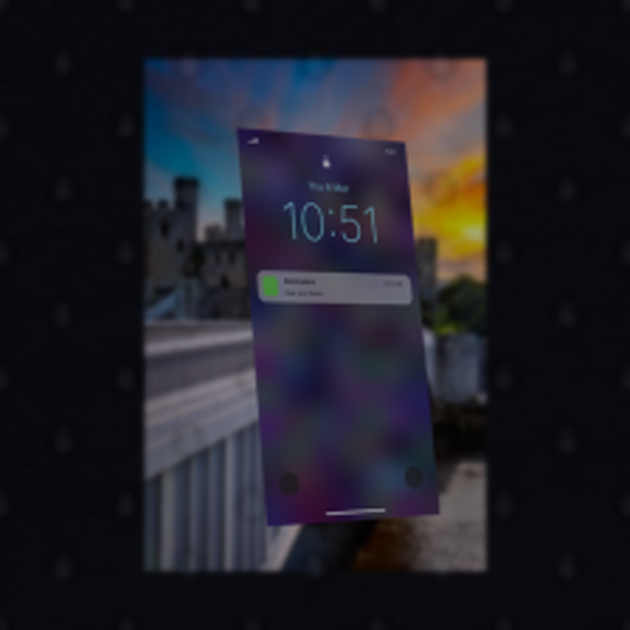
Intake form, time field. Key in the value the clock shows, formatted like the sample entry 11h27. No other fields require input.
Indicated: 10h51
